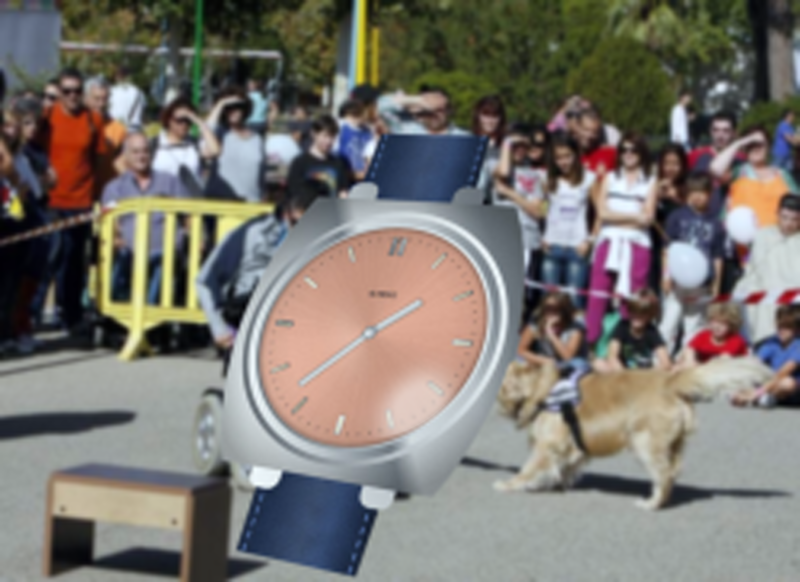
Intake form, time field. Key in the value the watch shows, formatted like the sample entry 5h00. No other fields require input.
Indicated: 1h37
